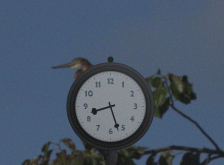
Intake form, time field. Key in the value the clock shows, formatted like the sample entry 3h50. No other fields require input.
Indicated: 8h27
